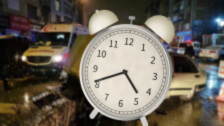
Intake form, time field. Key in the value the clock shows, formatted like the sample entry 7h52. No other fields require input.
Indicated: 4h41
